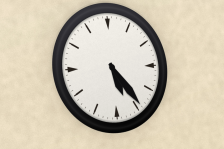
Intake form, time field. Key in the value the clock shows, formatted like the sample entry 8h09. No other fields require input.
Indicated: 5h24
